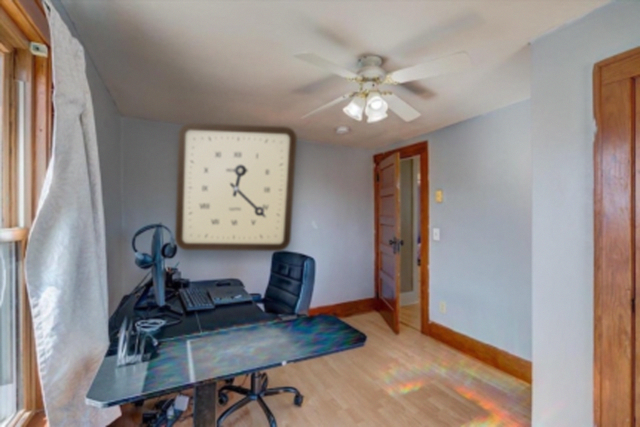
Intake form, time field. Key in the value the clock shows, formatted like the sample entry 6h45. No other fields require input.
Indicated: 12h22
